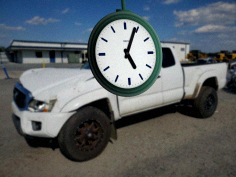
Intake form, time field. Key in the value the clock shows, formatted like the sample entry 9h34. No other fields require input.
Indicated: 5h04
